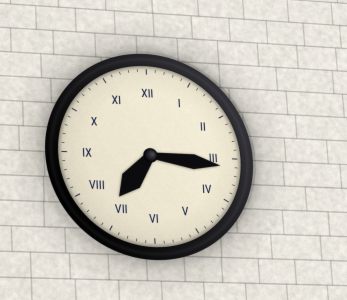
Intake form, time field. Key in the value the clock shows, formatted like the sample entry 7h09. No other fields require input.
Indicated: 7h16
